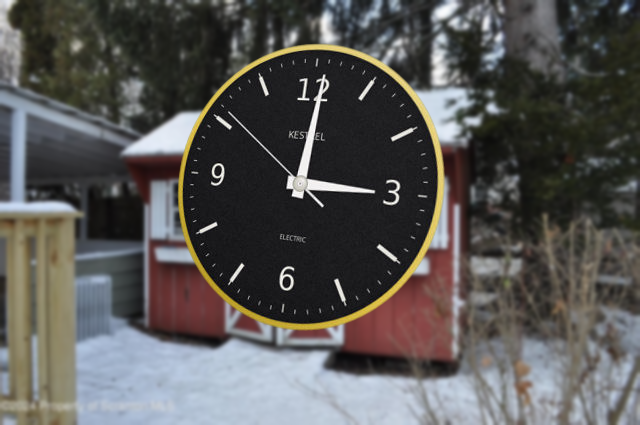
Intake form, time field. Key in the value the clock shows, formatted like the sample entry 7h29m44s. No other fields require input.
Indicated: 3h00m51s
